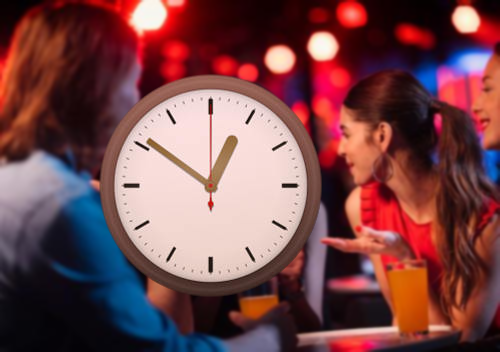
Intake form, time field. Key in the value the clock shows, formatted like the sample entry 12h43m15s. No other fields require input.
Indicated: 12h51m00s
